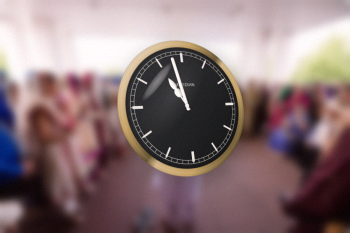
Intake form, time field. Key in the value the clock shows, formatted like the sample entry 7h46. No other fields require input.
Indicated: 10h58
